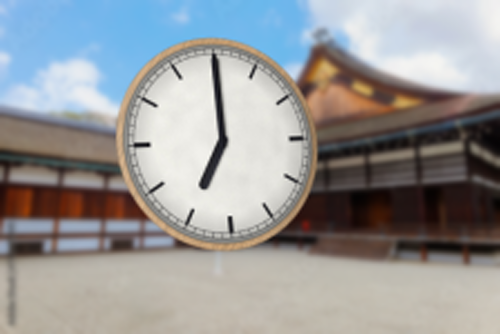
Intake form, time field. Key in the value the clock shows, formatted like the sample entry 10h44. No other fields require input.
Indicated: 7h00
